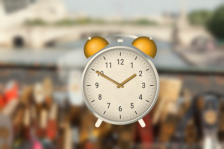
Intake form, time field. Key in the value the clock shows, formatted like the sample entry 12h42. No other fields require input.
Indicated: 1h50
